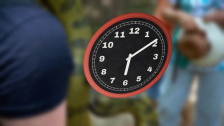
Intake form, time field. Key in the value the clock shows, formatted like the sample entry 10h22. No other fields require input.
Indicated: 6h09
